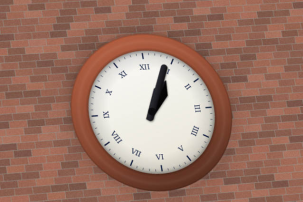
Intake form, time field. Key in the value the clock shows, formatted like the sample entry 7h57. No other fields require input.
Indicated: 1h04
